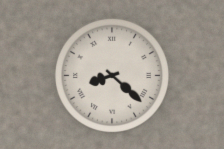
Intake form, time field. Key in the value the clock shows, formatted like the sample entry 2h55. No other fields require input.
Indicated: 8h22
